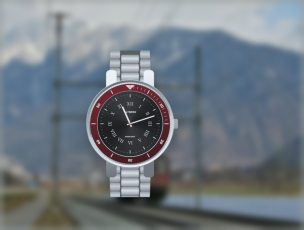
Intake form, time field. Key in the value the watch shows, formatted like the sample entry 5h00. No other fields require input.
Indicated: 11h12
